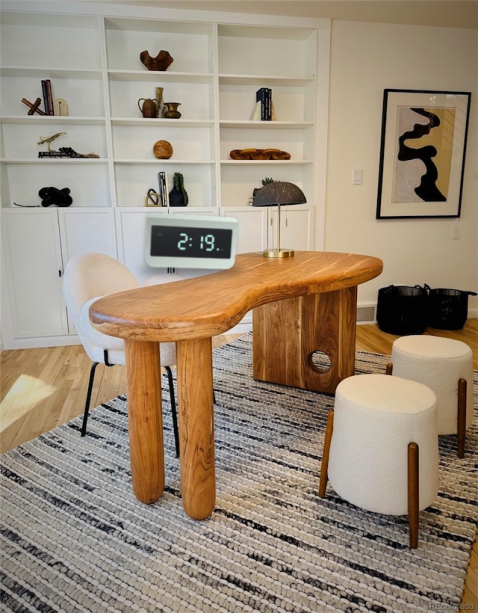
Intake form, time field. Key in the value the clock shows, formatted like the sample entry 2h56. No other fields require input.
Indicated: 2h19
